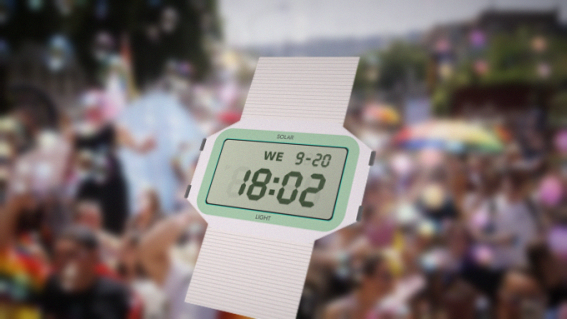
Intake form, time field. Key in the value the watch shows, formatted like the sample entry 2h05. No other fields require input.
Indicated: 18h02
